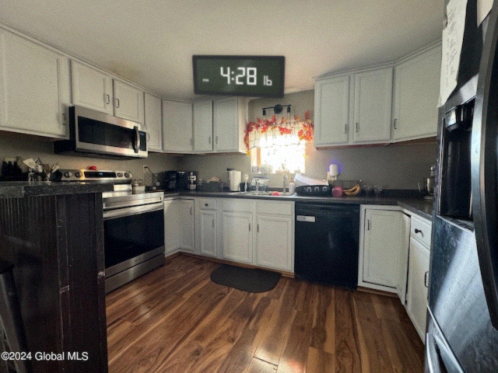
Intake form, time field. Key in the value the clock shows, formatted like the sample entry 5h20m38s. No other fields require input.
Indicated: 4h28m16s
